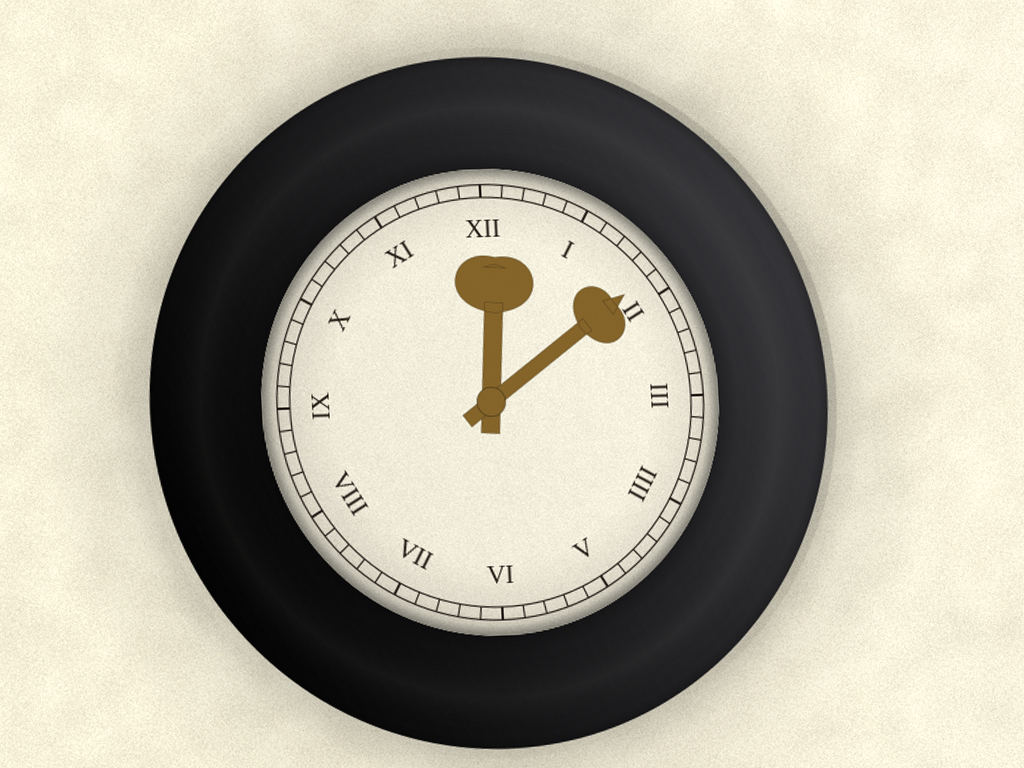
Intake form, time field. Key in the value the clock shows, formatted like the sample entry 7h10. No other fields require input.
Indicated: 12h09
